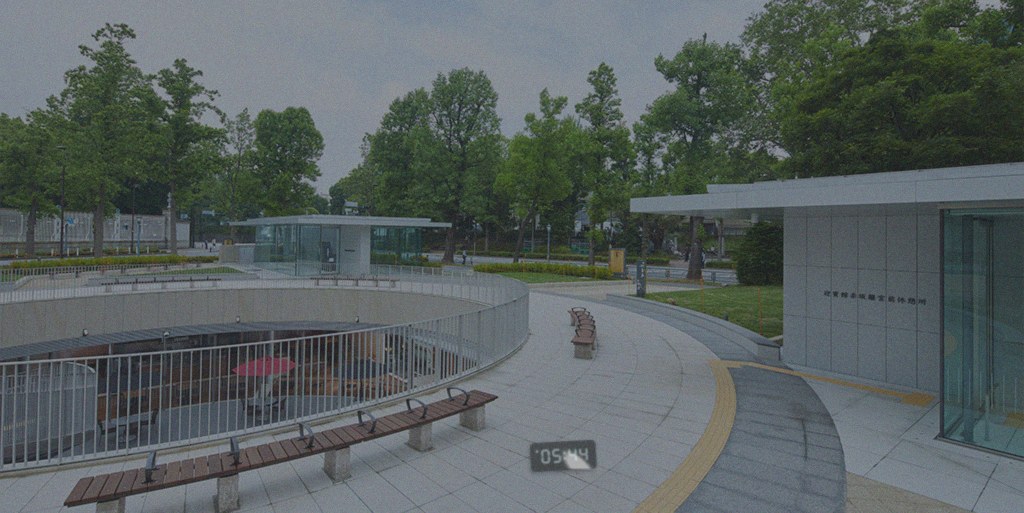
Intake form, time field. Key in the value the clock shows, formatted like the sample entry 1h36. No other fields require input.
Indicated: 5h44
